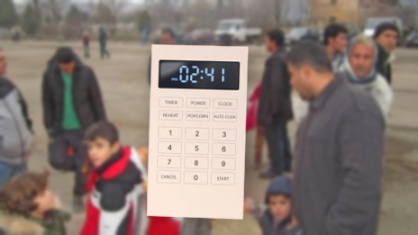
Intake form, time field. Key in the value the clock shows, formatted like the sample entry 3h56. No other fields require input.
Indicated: 2h41
